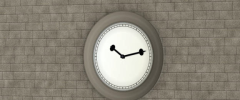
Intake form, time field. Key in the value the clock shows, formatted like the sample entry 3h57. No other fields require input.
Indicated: 10h13
